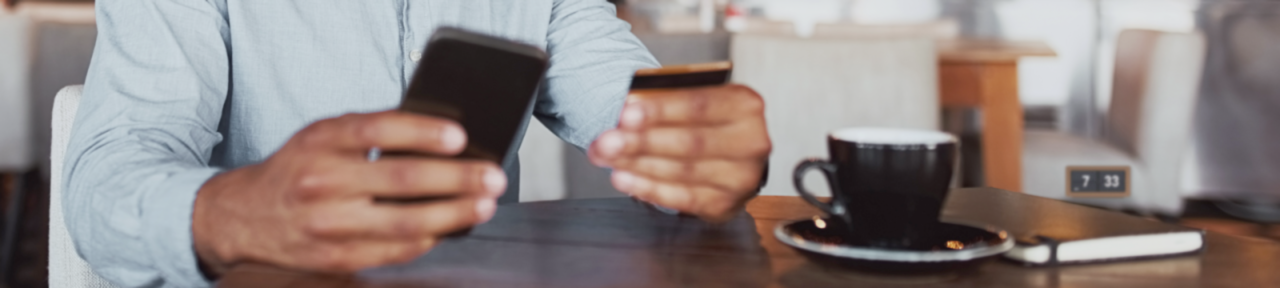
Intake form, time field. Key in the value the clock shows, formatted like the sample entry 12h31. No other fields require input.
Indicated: 7h33
